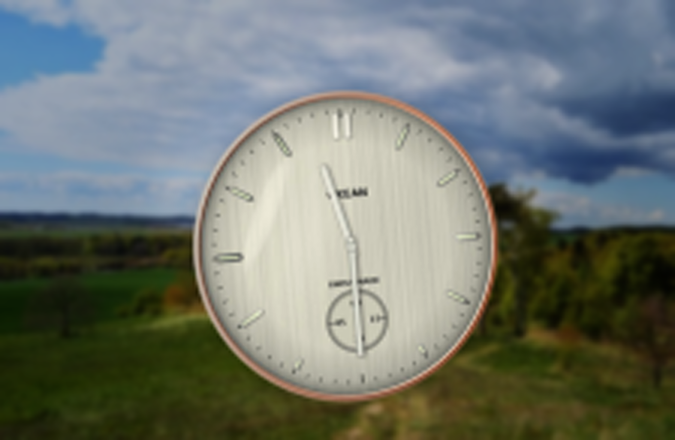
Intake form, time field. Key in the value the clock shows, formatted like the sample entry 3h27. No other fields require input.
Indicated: 11h30
